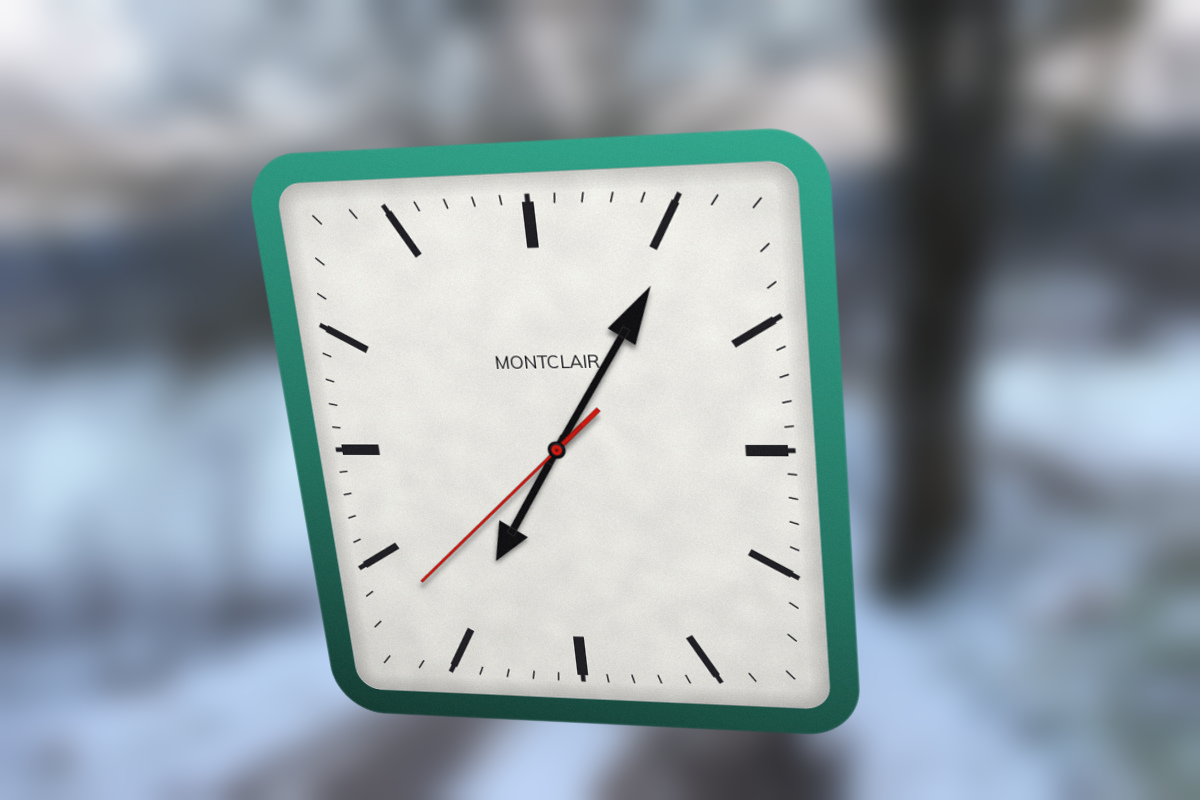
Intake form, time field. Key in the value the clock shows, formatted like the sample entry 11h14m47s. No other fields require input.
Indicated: 7h05m38s
